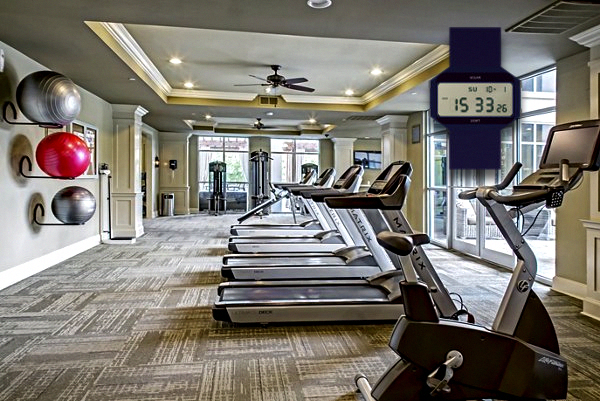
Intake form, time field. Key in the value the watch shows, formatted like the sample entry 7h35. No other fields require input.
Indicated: 15h33
